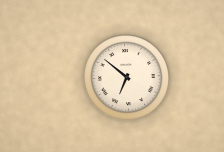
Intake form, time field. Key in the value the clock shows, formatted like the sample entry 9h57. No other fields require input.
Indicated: 6h52
